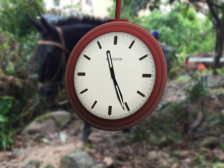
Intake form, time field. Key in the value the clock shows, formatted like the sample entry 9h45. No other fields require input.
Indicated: 11h26
